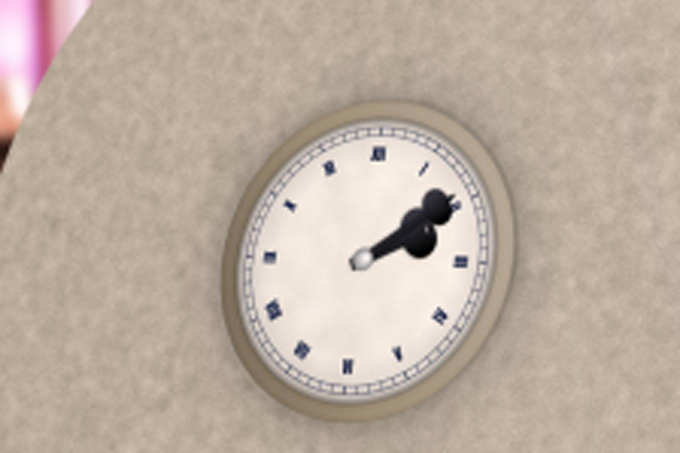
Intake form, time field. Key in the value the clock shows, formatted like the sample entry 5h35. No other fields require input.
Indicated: 2h09
